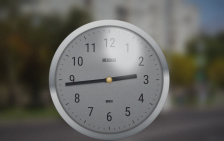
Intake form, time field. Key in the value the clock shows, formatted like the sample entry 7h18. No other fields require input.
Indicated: 2h44
